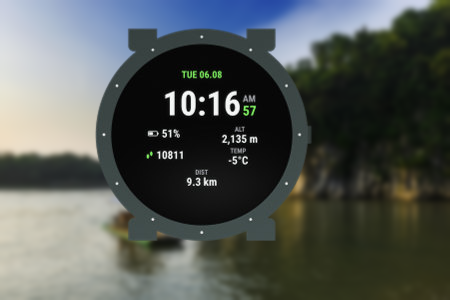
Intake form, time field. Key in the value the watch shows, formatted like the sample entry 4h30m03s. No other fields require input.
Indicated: 10h16m57s
